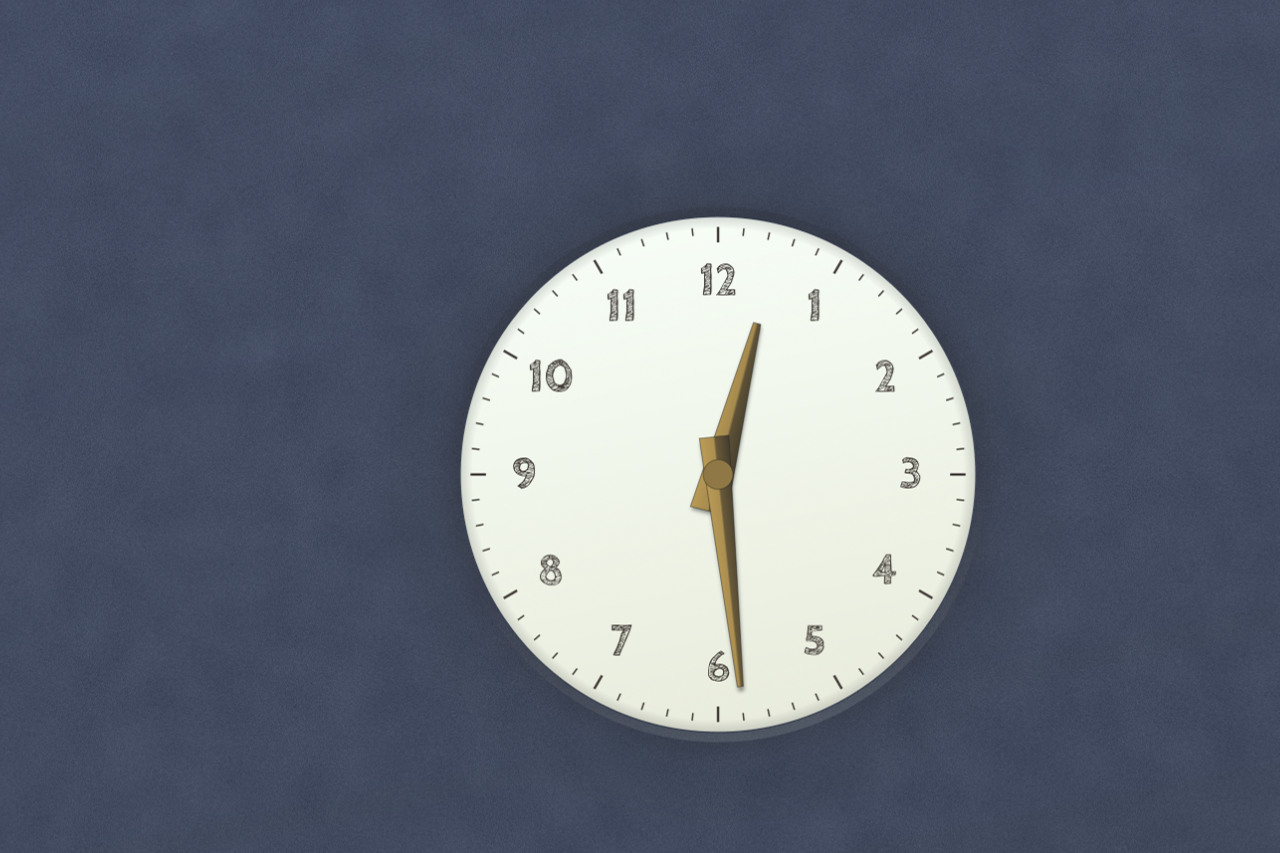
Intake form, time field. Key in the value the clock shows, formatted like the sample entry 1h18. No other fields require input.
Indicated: 12h29
